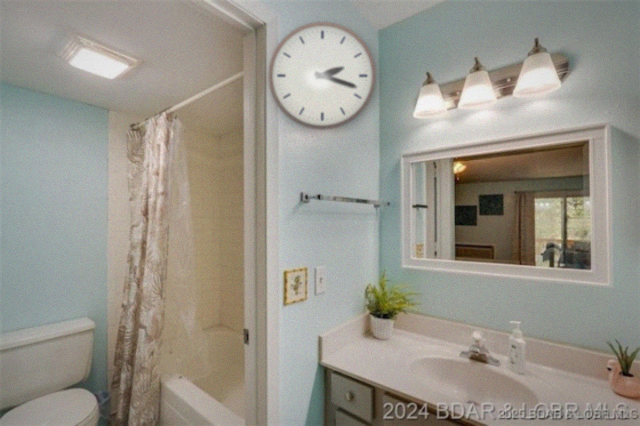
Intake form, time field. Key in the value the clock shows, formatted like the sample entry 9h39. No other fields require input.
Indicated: 2h18
